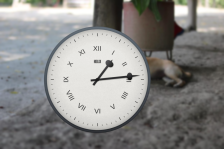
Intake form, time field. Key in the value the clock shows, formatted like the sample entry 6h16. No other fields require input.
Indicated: 1h14
